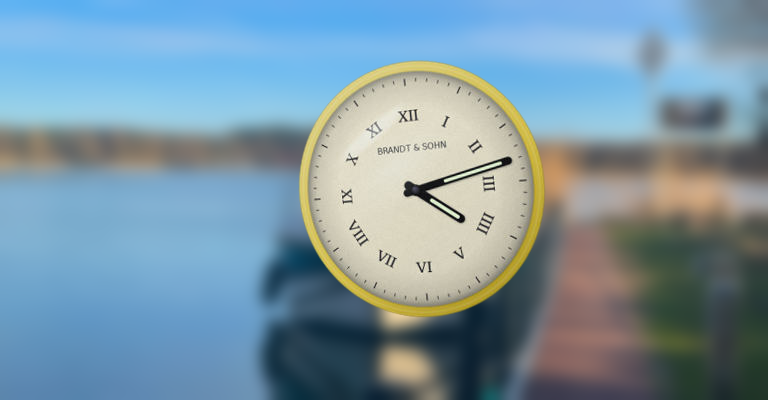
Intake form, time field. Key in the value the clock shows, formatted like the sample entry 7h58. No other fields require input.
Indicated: 4h13
